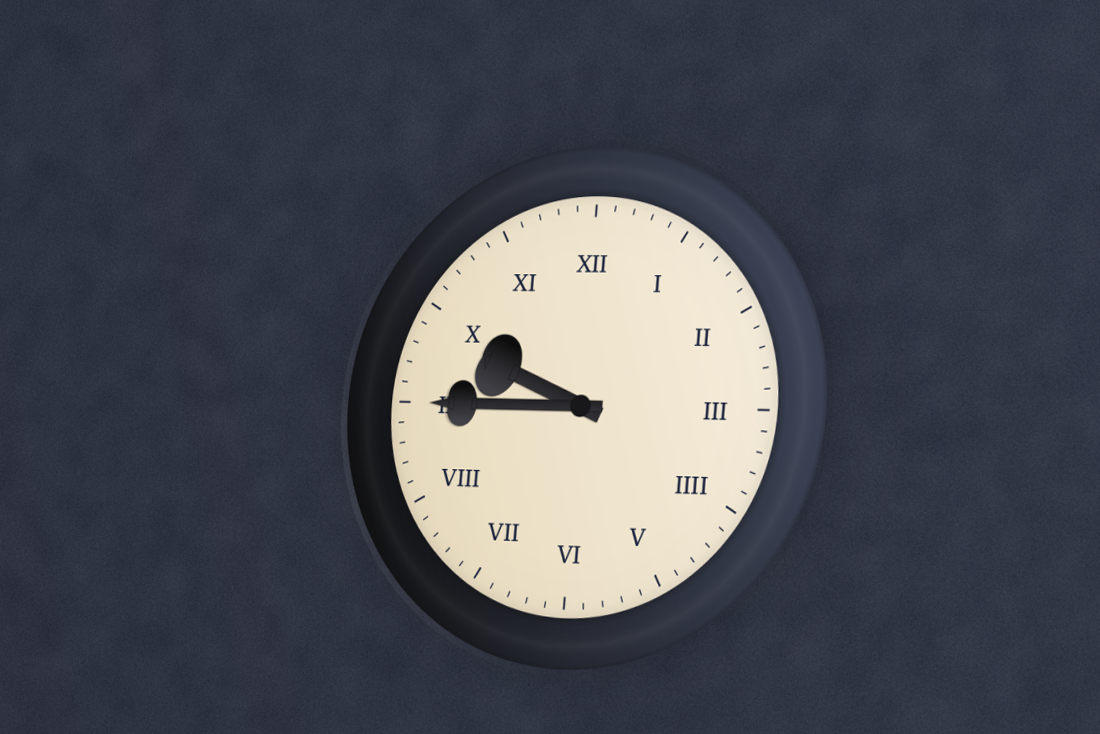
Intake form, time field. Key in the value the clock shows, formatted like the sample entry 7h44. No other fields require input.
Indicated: 9h45
